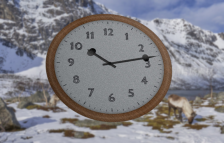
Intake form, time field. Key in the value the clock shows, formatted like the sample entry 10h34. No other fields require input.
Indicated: 10h13
